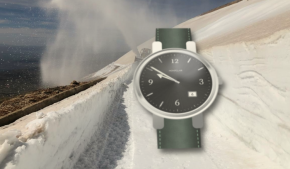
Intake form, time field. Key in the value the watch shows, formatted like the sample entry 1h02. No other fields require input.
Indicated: 9h51
